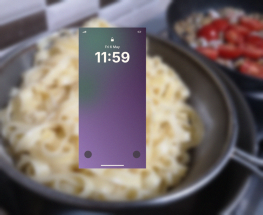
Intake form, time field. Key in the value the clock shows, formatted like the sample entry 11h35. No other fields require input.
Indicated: 11h59
